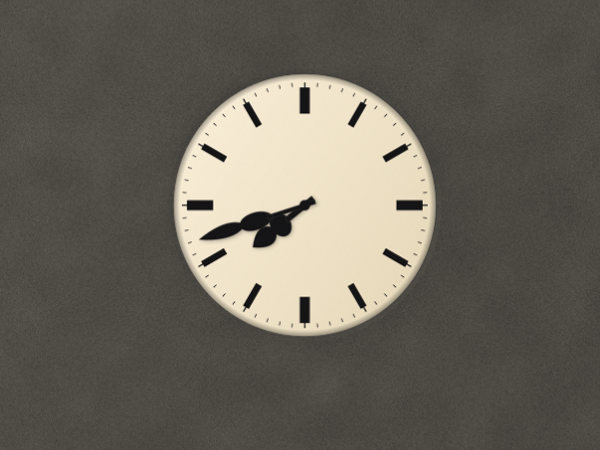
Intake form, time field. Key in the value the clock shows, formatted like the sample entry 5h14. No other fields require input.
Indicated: 7h42
